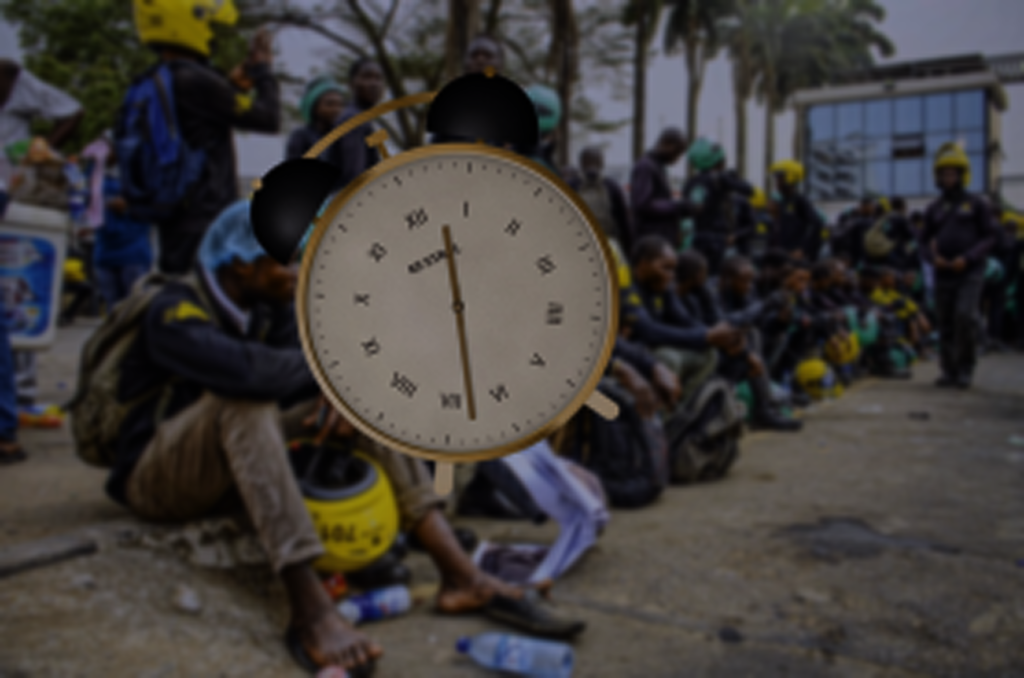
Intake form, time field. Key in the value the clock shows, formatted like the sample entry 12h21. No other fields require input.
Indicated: 12h33
